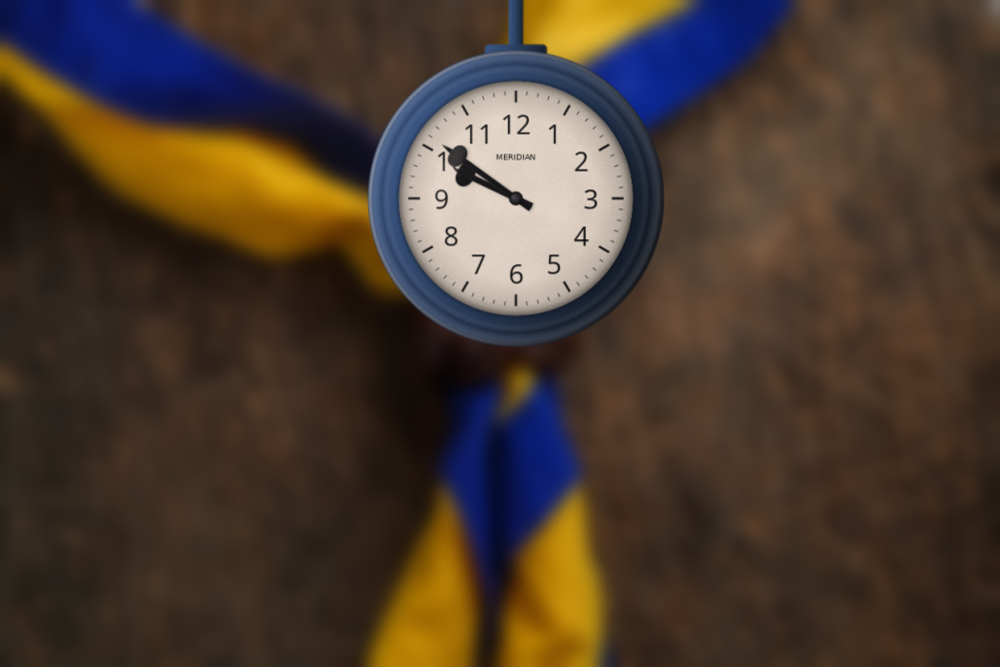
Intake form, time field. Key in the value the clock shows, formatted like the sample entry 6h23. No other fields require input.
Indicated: 9h51
